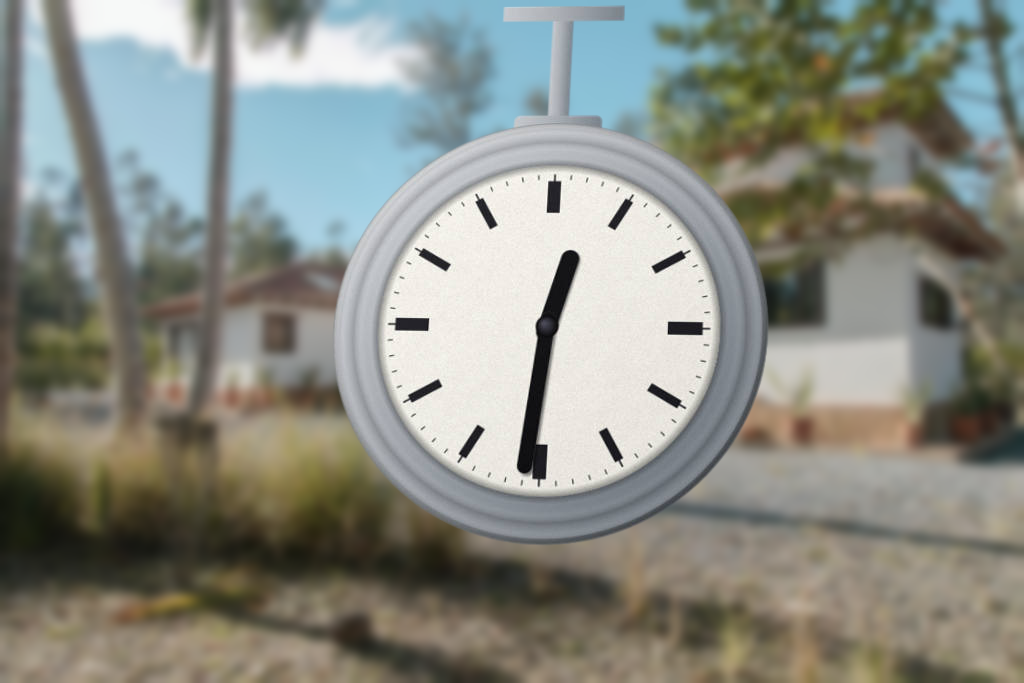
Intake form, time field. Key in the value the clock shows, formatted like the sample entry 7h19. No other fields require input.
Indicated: 12h31
